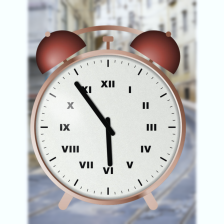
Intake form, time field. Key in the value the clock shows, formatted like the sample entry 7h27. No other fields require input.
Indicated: 5h54
